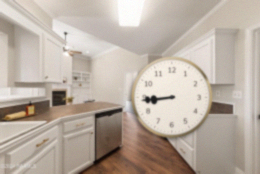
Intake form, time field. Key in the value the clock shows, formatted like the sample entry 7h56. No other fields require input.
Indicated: 8h44
